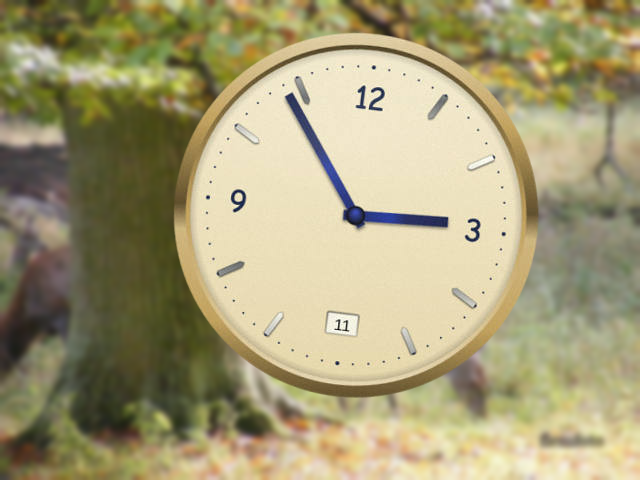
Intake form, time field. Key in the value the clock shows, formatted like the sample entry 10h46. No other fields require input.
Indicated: 2h54
